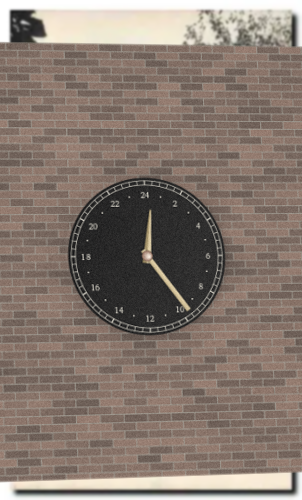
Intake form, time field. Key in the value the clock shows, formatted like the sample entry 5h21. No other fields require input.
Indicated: 0h24
